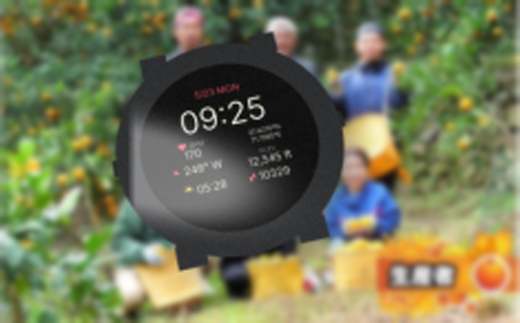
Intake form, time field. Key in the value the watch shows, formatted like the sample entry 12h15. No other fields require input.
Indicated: 9h25
